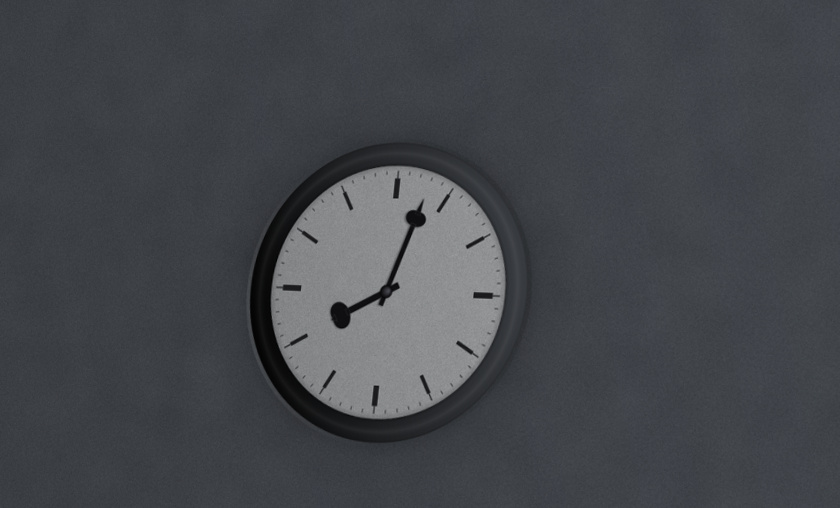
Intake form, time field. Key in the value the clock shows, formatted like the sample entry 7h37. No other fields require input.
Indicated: 8h03
